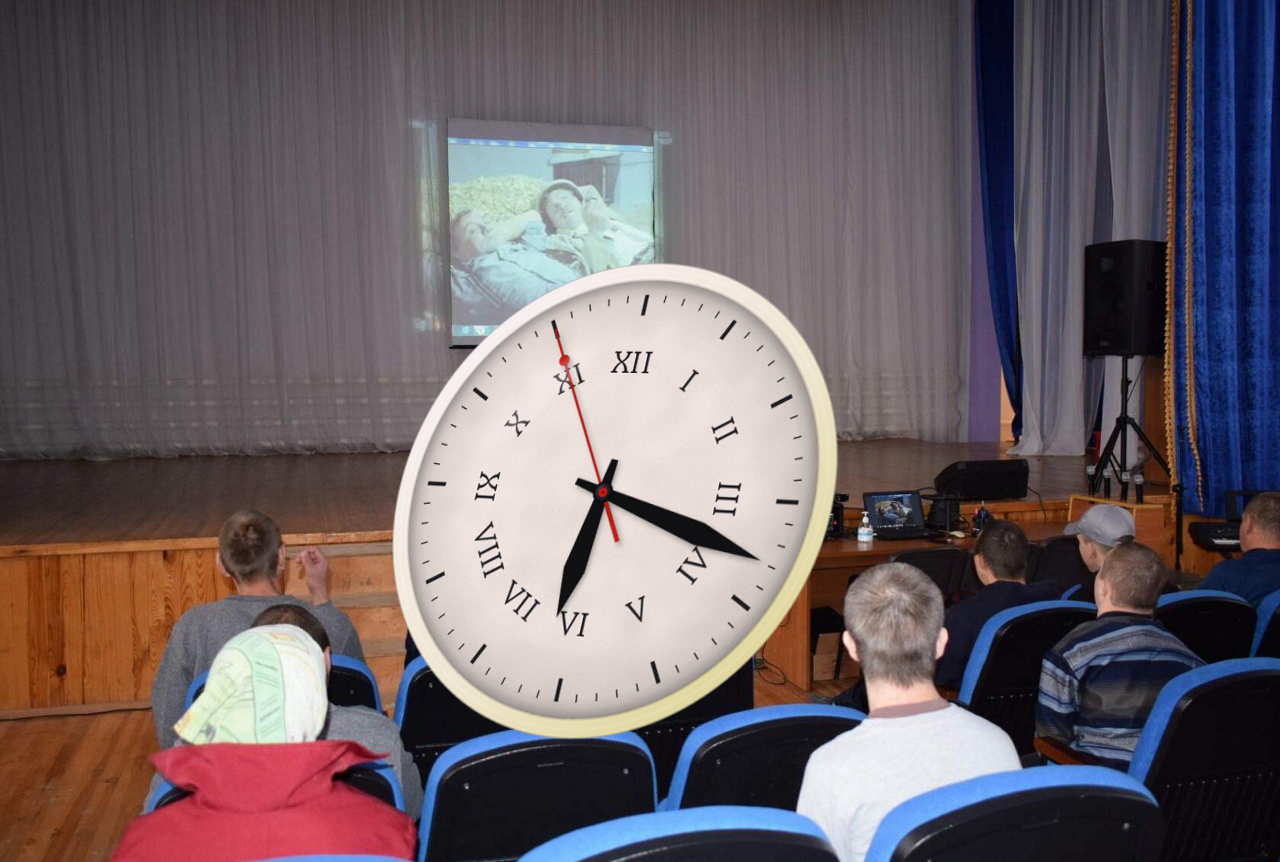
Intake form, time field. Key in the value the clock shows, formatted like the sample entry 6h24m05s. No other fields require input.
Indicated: 6h17m55s
